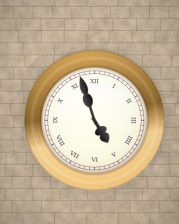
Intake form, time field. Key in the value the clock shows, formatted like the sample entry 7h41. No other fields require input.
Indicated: 4h57
